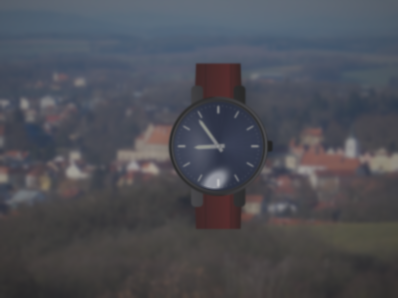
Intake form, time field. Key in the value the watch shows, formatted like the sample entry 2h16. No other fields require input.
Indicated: 8h54
